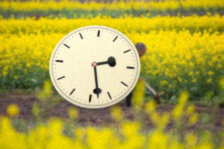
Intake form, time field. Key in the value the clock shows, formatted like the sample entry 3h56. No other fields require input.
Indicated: 2h28
